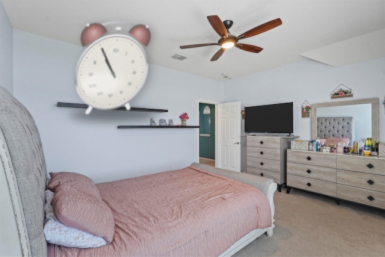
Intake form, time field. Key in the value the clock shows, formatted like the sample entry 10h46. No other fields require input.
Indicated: 10h55
